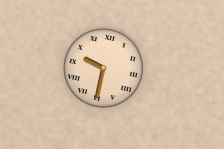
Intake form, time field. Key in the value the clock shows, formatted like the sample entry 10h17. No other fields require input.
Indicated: 9h30
